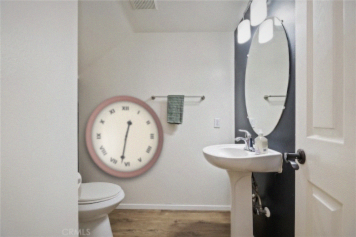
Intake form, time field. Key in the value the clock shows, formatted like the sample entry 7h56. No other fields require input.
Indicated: 12h32
